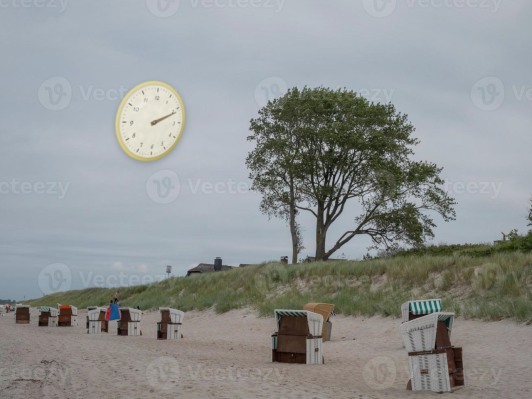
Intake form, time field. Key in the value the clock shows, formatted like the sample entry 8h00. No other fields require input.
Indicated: 2h11
